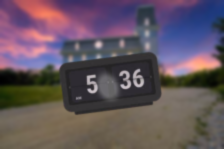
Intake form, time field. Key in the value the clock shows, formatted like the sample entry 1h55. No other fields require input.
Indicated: 5h36
